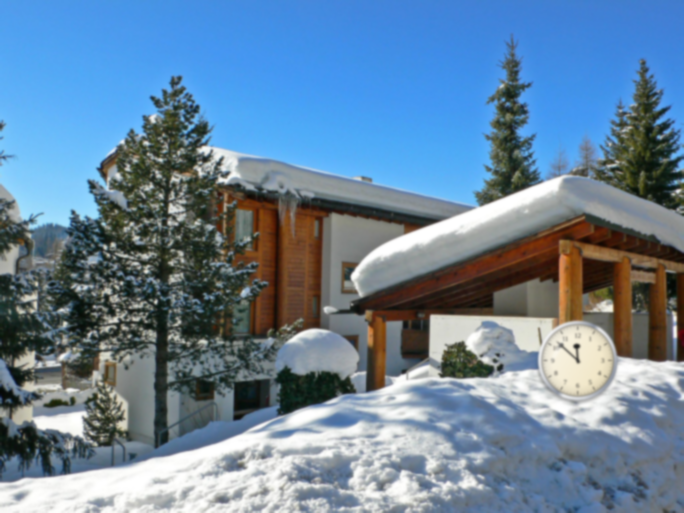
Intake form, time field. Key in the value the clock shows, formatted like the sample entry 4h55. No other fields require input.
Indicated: 11h52
